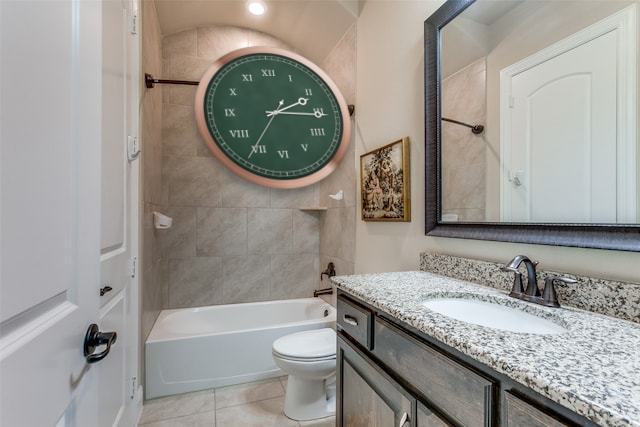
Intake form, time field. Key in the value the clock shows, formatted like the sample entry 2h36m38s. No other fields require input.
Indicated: 2h15m36s
